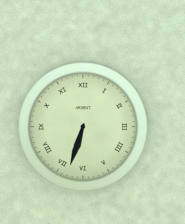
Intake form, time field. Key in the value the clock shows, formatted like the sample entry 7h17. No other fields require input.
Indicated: 6h33
